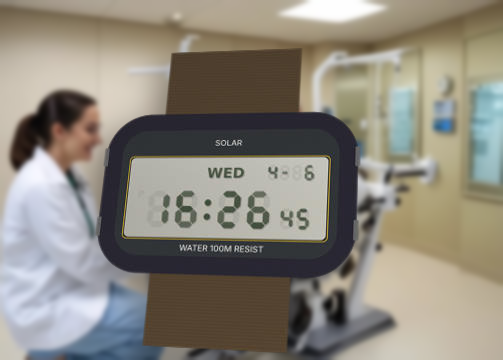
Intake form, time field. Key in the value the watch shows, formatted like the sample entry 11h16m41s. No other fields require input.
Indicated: 16h26m45s
